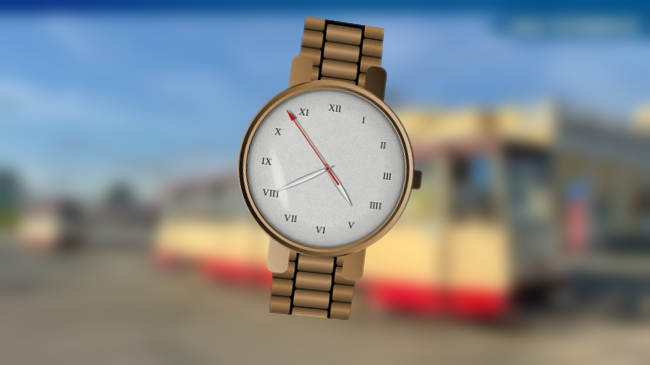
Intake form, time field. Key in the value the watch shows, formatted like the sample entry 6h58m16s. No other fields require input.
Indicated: 4h39m53s
